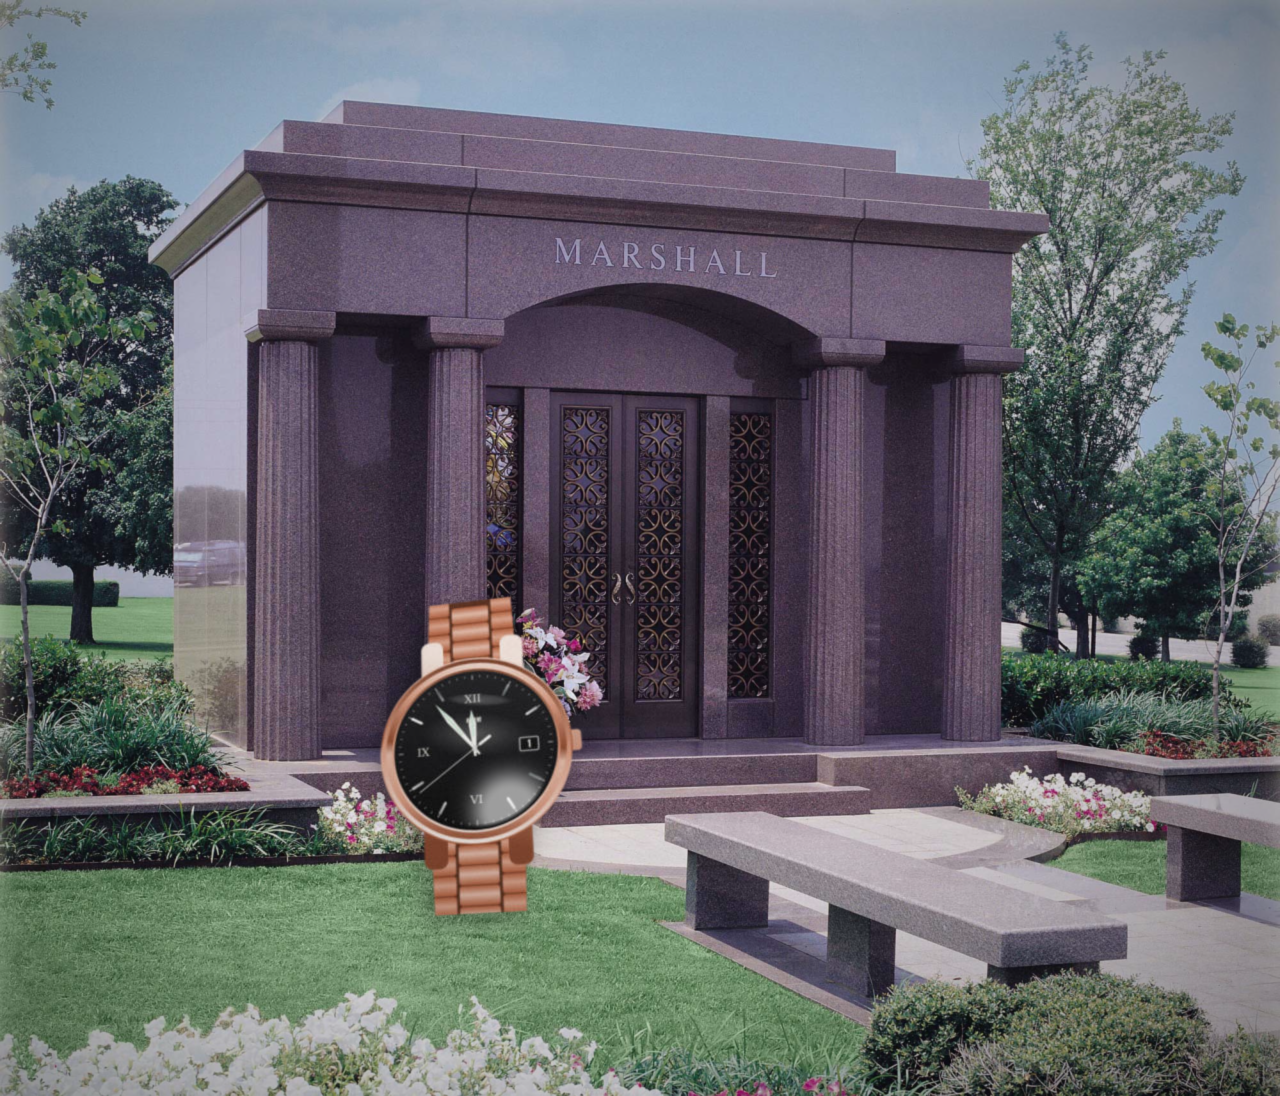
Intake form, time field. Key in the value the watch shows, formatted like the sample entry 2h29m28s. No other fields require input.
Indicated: 11h53m39s
